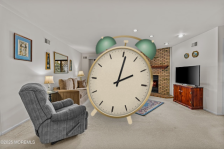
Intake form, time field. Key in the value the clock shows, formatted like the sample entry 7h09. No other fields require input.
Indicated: 2h01
